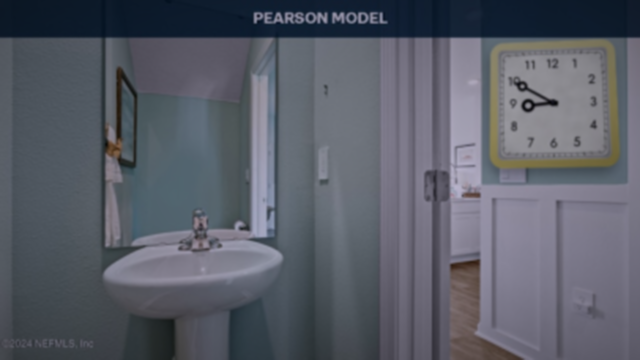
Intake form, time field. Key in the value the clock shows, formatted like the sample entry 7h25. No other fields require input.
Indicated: 8h50
